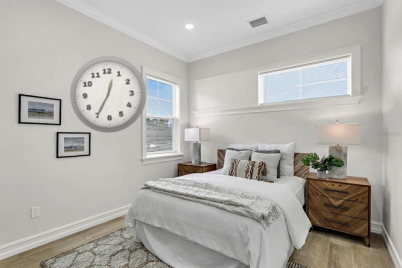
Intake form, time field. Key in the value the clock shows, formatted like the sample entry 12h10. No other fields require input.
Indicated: 12h35
